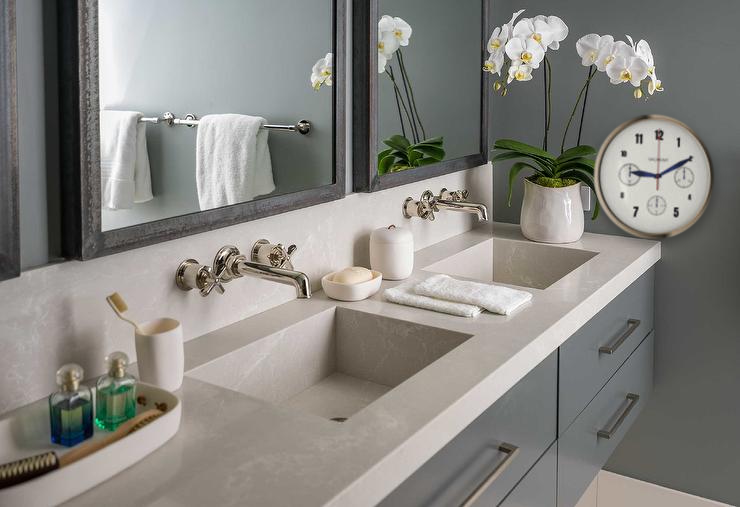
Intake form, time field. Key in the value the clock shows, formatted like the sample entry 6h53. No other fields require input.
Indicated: 9h10
